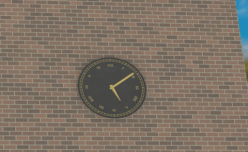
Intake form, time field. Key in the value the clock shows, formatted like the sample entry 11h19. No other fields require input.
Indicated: 5h09
